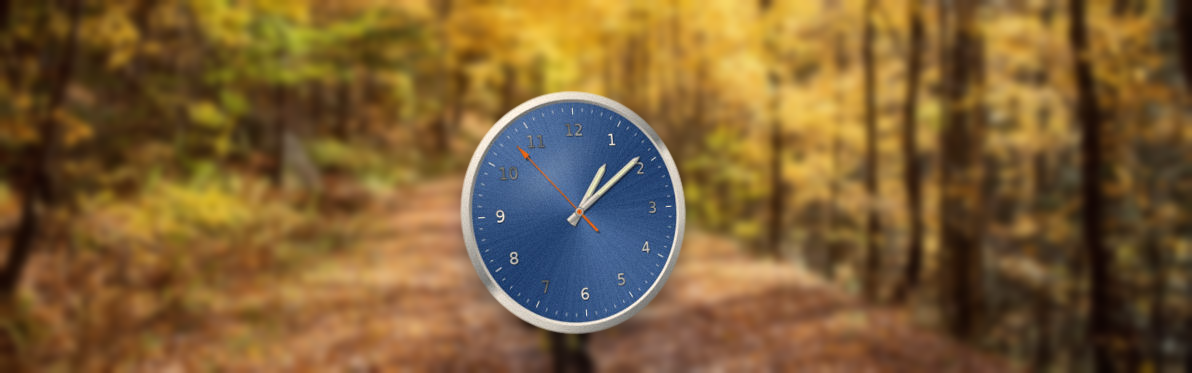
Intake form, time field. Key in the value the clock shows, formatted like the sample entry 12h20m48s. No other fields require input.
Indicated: 1h08m53s
